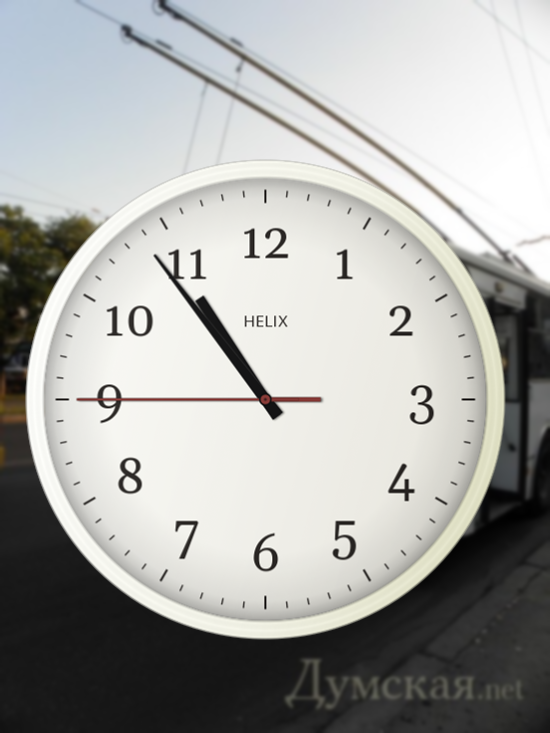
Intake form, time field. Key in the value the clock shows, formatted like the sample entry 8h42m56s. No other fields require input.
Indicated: 10h53m45s
